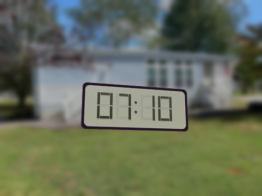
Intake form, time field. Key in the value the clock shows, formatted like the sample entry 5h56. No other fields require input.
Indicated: 7h10
